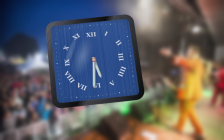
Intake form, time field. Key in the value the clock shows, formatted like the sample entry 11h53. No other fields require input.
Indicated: 5h31
